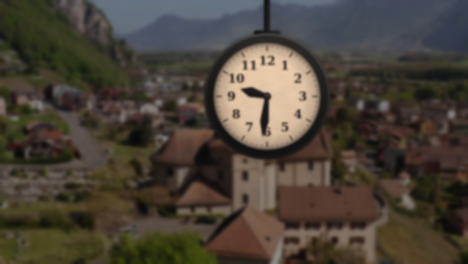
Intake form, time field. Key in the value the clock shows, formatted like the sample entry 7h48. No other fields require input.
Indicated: 9h31
